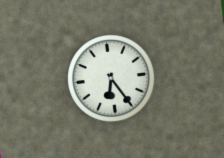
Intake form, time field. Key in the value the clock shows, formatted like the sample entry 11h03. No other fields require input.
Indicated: 6h25
